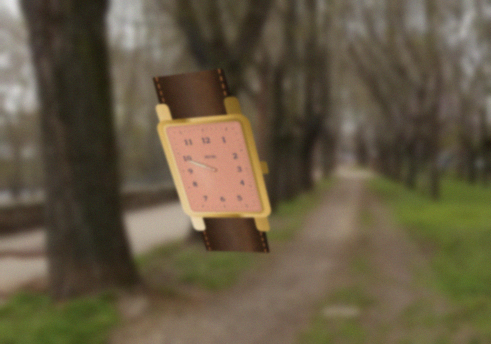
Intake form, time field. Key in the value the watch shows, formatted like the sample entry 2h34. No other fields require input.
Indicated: 9h49
